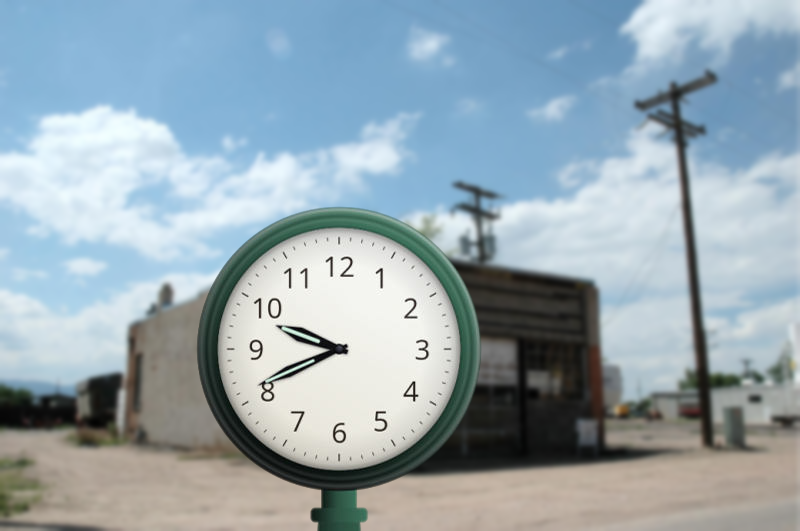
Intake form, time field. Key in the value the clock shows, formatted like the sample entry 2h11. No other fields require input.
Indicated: 9h41
